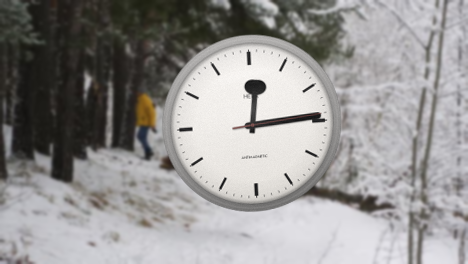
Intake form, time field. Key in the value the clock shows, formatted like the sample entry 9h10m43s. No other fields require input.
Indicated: 12h14m14s
